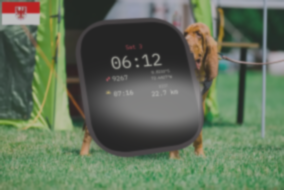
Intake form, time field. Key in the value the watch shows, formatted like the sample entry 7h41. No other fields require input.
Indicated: 6h12
